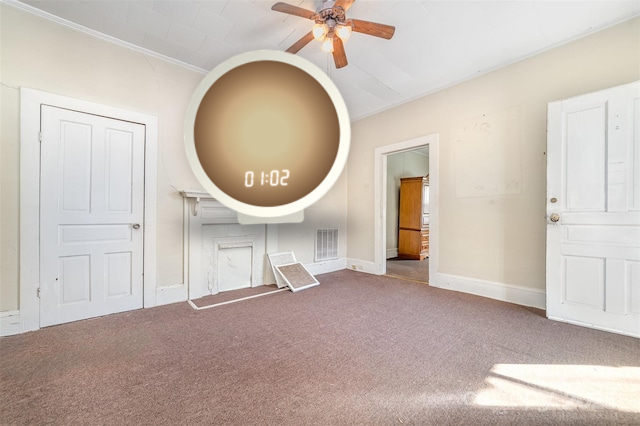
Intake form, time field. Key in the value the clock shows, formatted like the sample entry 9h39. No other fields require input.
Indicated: 1h02
